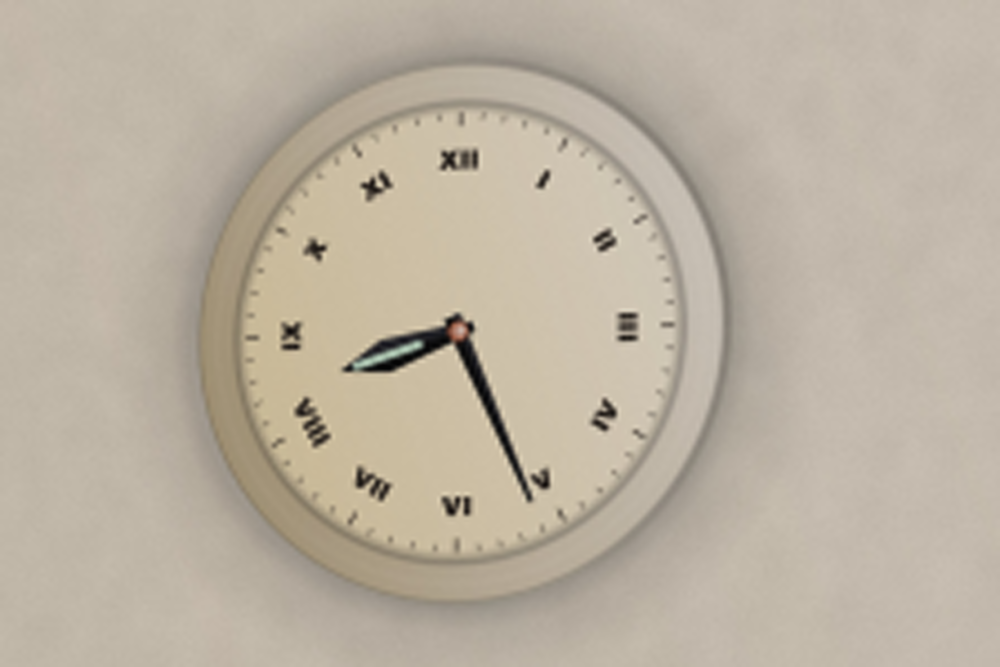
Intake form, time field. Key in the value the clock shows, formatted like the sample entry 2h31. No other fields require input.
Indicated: 8h26
